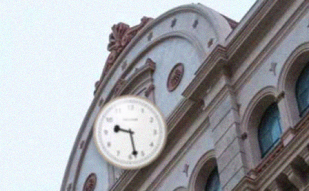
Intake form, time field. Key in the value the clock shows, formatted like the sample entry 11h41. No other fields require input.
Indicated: 9h28
